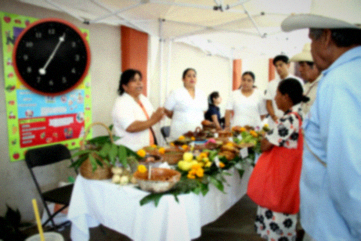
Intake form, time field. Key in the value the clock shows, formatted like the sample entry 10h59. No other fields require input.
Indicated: 7h05
